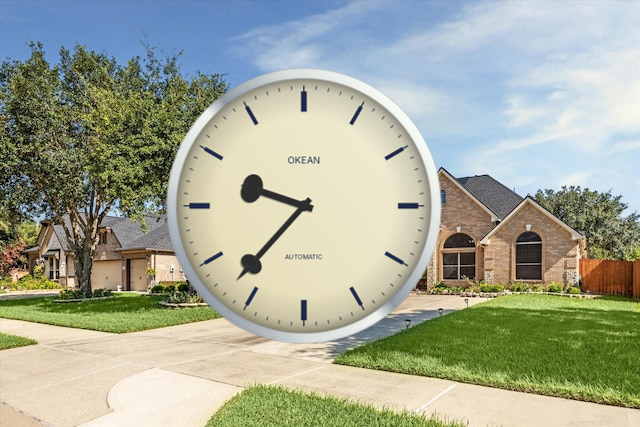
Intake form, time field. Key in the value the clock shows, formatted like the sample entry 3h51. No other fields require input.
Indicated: 9h37
